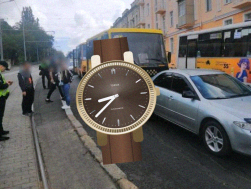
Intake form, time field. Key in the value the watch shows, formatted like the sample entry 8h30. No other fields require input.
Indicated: 8h38
